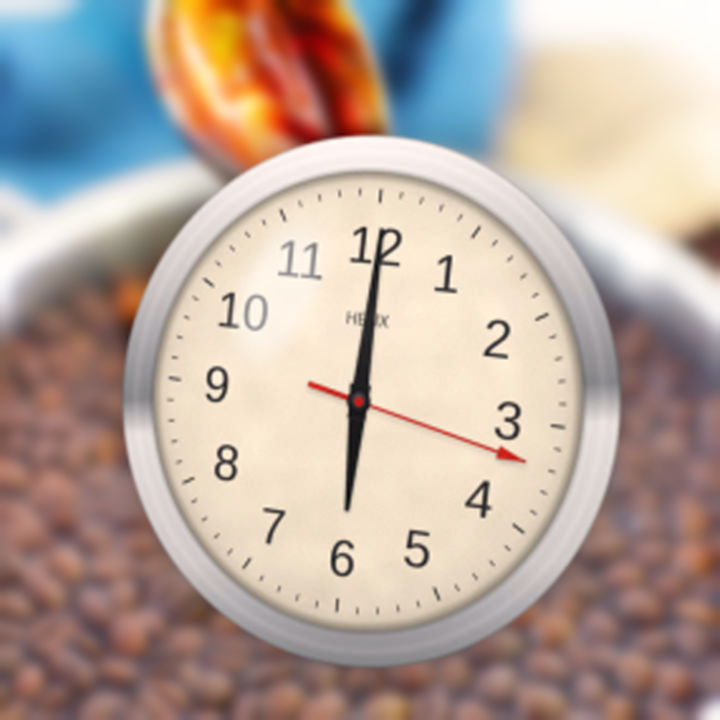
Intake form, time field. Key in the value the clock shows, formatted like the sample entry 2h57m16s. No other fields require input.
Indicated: 6h00m17s
